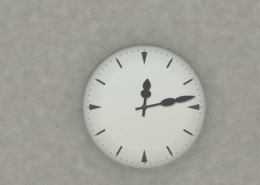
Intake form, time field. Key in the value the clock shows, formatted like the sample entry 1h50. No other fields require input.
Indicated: 12h13
